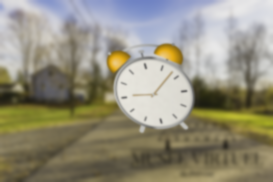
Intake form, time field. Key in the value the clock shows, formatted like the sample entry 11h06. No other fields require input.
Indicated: 9h08
